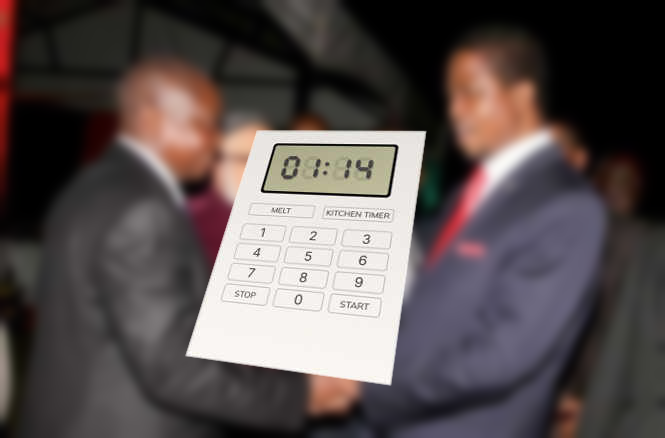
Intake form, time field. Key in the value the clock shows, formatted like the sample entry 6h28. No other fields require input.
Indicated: 1h14
